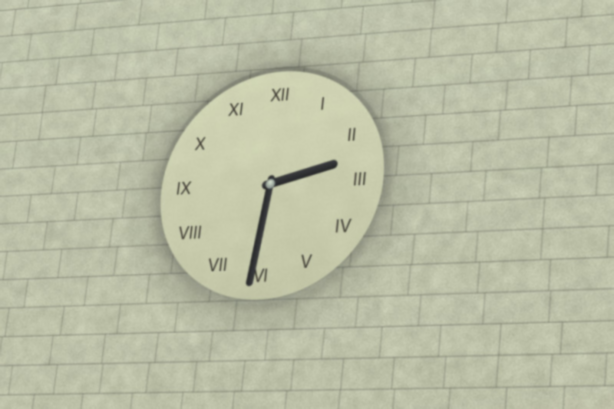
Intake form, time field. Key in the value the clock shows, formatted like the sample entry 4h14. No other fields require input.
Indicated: 2h31
